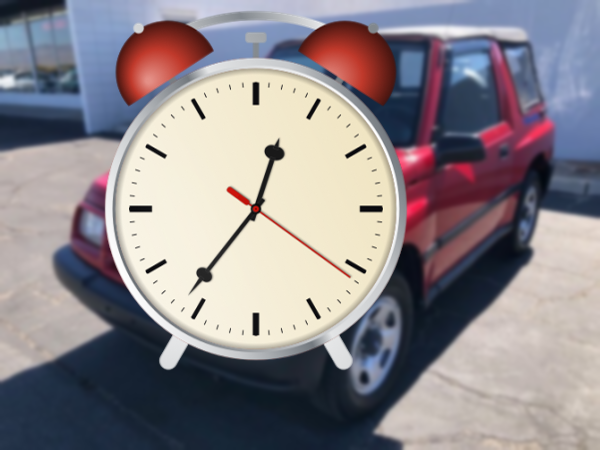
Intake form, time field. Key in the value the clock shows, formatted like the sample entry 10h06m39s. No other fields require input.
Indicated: 12h36m21s
